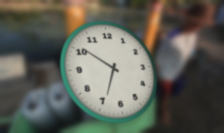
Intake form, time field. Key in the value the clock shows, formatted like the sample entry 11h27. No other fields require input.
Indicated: 6h51
